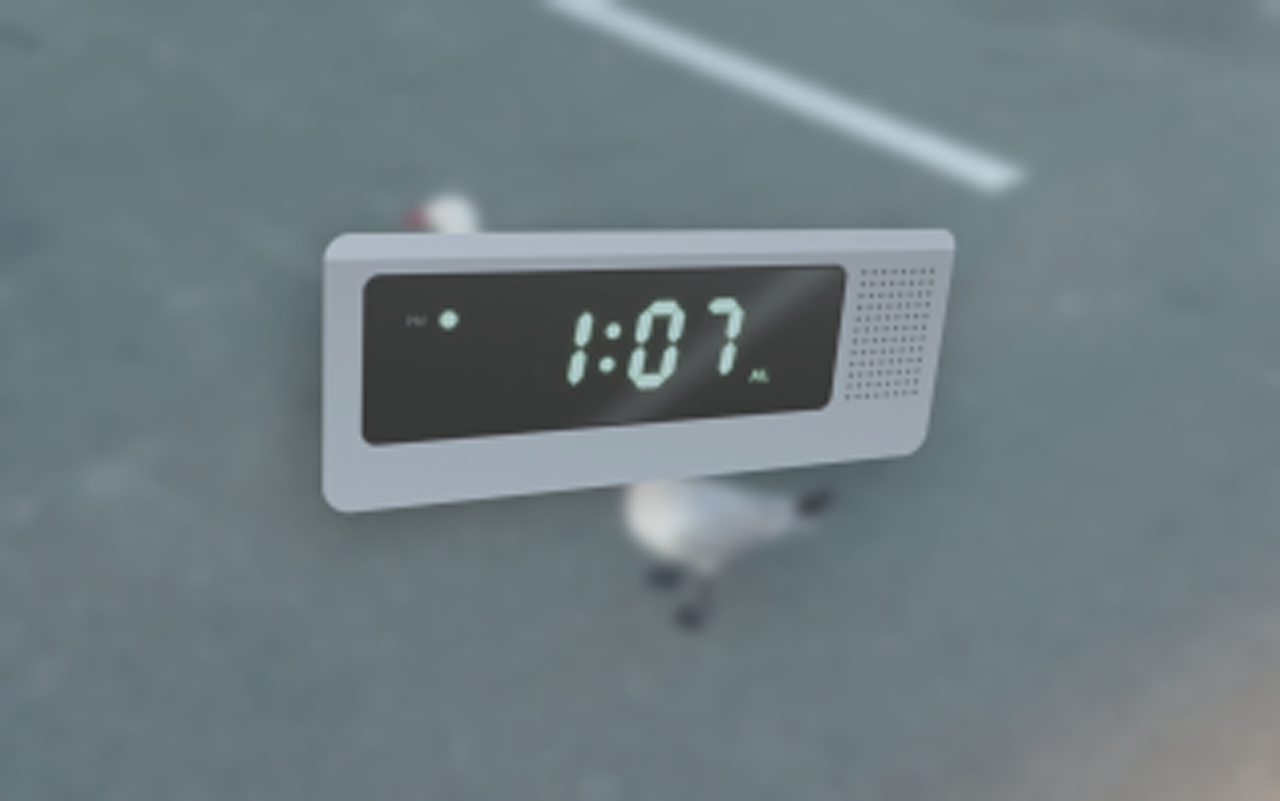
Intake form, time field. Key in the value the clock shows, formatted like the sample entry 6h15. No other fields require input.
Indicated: 1h07
